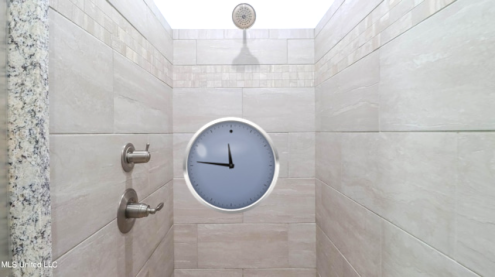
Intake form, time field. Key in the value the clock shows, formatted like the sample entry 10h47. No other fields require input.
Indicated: 11h46
